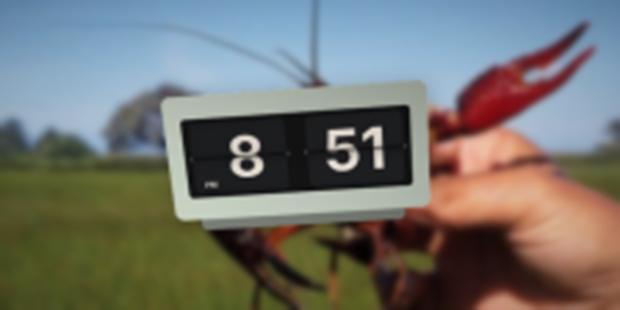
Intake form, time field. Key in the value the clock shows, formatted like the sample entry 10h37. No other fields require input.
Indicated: 8h51
